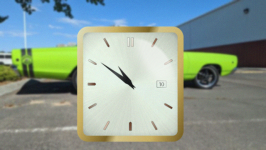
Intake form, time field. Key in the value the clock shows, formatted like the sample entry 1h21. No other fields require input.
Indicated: 10h51
